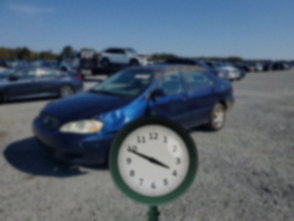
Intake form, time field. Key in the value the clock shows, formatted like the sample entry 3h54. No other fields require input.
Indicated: 3h49
